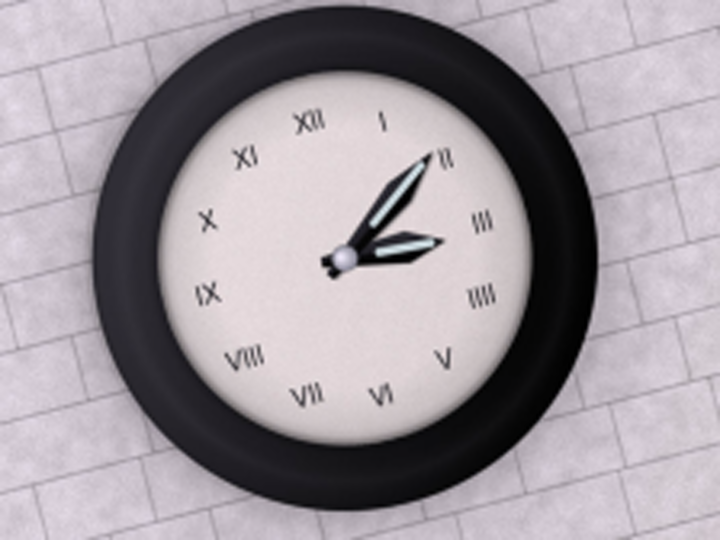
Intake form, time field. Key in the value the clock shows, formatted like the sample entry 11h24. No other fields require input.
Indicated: 3h09
